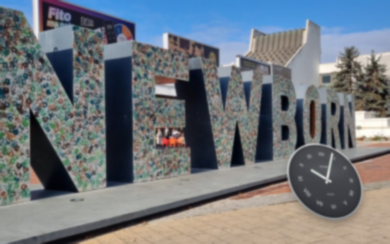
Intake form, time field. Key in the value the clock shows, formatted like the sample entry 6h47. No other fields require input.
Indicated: 10h04
